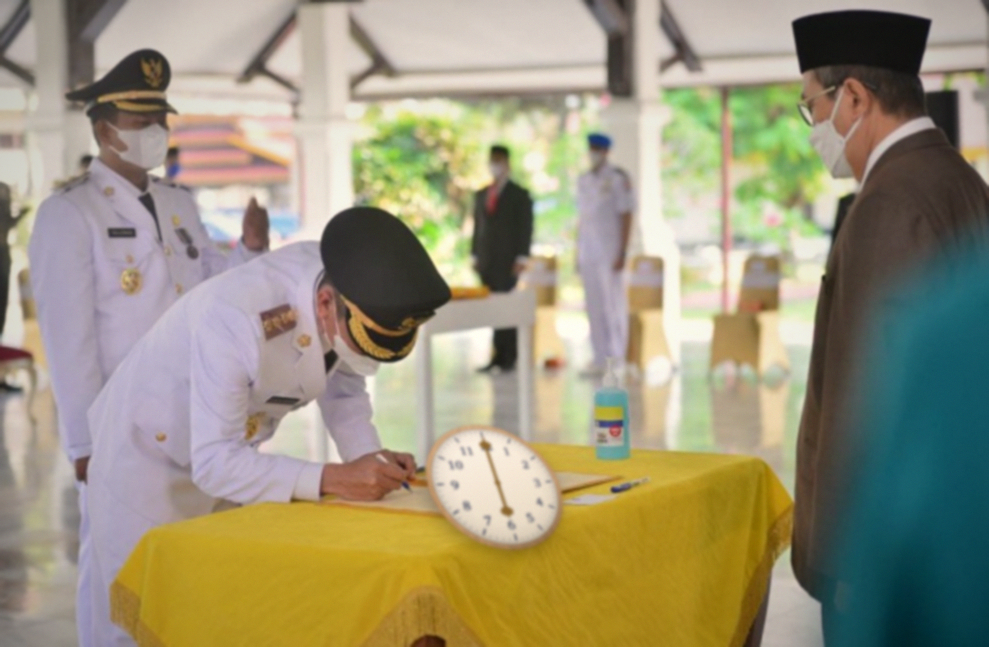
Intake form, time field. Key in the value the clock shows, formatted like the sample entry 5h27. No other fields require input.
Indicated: 6h00
